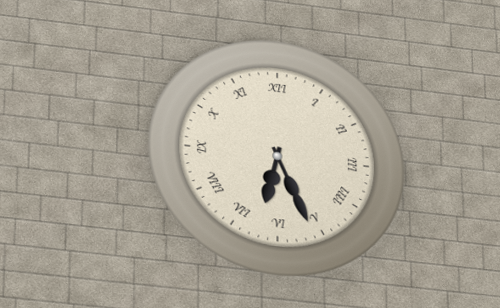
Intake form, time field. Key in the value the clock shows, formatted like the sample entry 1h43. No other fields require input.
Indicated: 6h26
